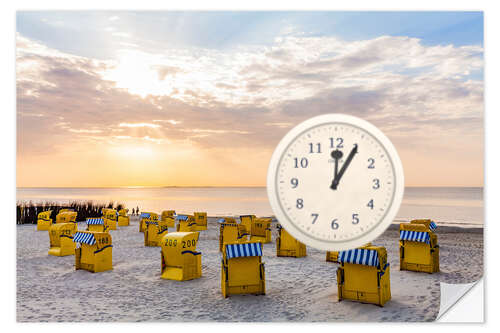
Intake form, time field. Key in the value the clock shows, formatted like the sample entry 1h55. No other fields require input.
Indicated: 12h05
